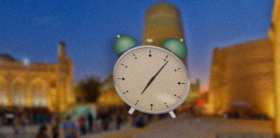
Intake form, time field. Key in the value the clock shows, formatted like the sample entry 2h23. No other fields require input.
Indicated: 7h06
